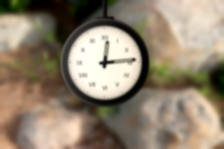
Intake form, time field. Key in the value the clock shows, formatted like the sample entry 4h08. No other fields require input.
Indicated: 12h14
